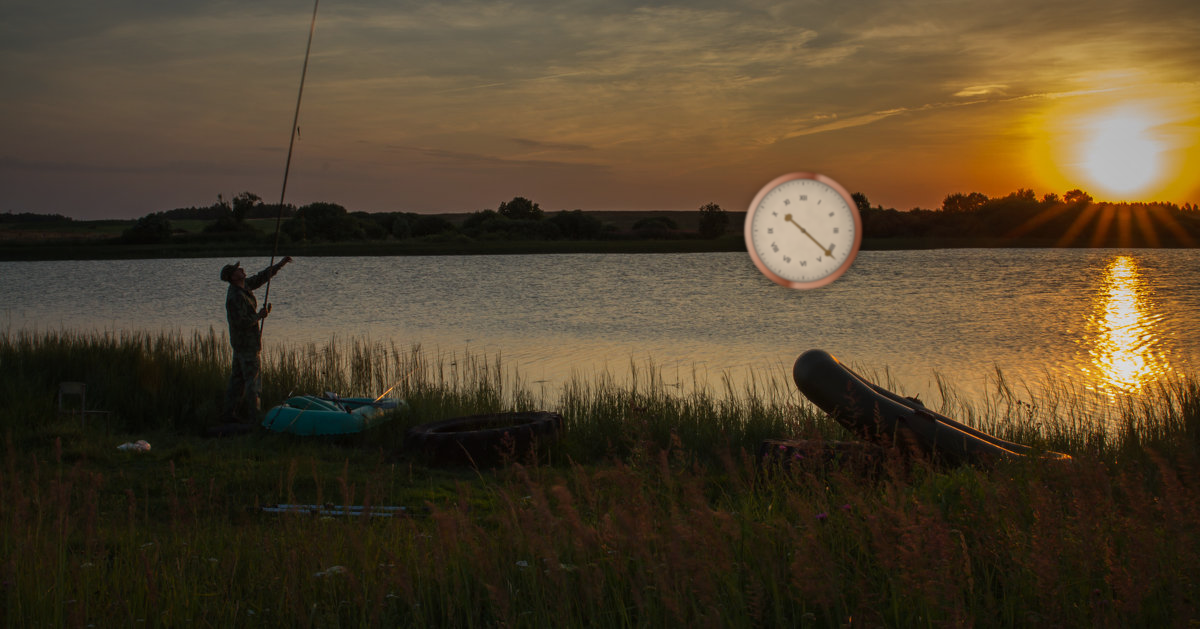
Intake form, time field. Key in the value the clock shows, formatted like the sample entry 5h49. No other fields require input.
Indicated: 10h22
